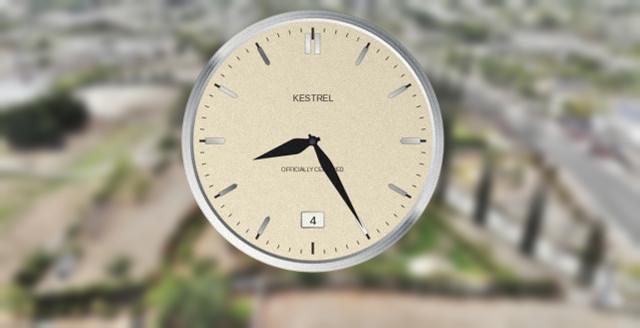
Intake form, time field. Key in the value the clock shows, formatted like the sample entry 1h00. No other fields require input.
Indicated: 8h25
